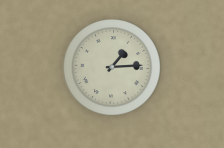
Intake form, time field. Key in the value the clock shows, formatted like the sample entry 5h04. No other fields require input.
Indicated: 1h14
